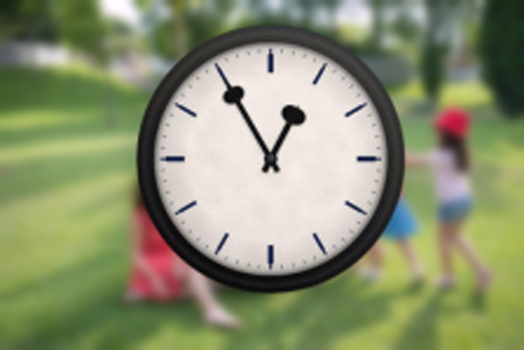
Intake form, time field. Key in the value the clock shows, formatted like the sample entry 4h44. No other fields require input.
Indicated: 12h55
